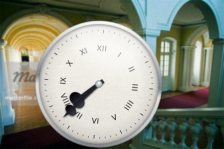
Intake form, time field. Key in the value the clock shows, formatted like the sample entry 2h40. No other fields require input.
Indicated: 7h37
